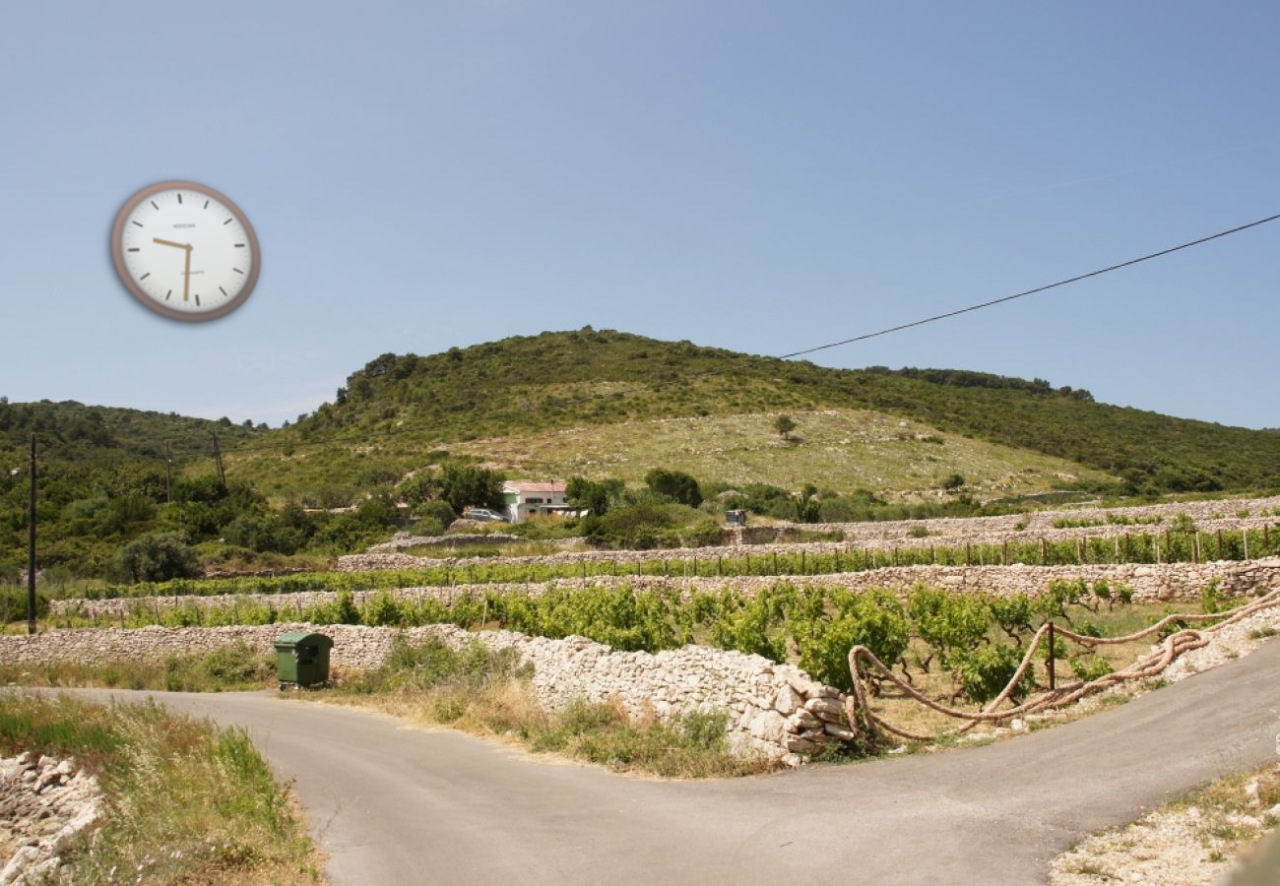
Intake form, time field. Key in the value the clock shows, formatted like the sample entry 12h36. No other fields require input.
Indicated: 9h32
